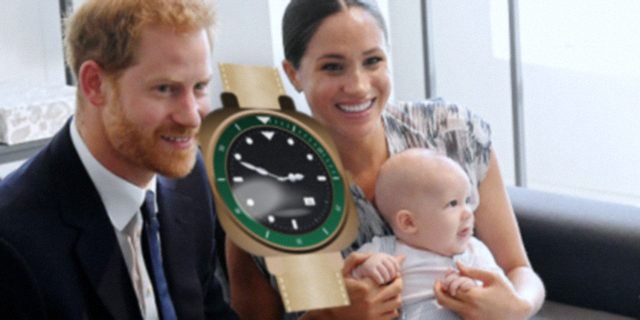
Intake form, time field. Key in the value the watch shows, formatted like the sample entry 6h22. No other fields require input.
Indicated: 2h49
